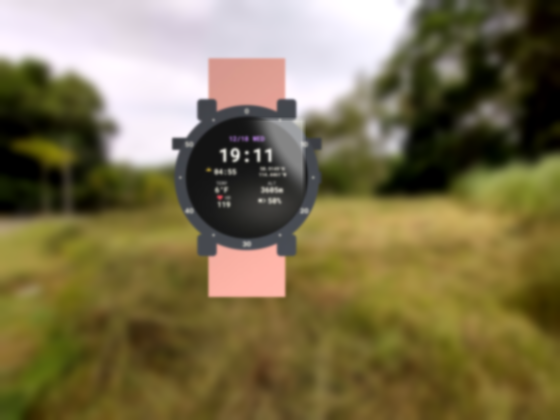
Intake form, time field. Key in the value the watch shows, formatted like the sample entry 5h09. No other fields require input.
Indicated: 19h11
